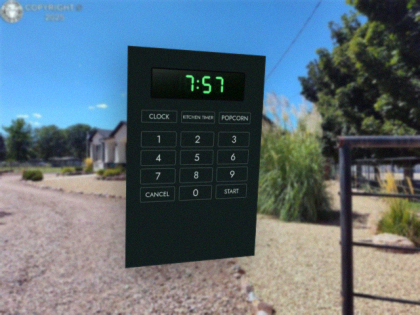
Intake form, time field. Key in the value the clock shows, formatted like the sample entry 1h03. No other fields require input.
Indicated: 7h57
